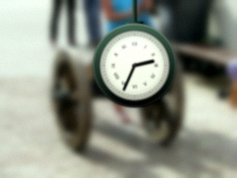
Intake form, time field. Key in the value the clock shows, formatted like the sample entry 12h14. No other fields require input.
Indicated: 2h34
